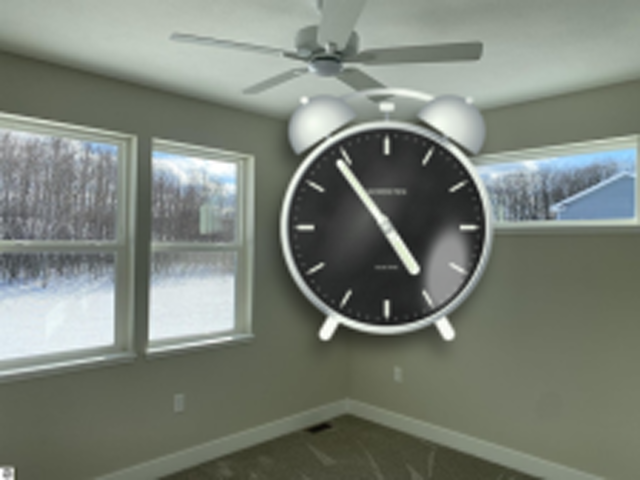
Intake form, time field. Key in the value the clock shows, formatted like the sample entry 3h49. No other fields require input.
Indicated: 4h54
